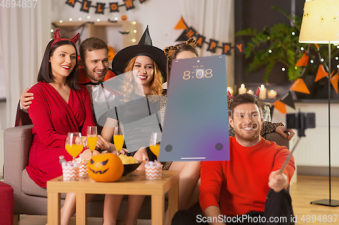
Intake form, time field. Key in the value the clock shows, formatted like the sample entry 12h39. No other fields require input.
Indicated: 8h08
